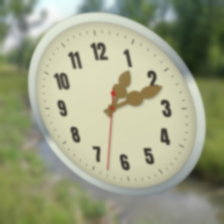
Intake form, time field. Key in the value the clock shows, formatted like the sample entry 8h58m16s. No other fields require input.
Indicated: 1h11m33s
